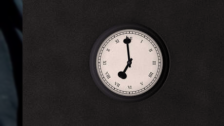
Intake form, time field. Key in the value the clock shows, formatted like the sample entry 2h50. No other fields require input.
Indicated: 6h59
